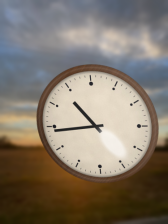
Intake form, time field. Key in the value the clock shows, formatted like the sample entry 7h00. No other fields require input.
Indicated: 10h44
